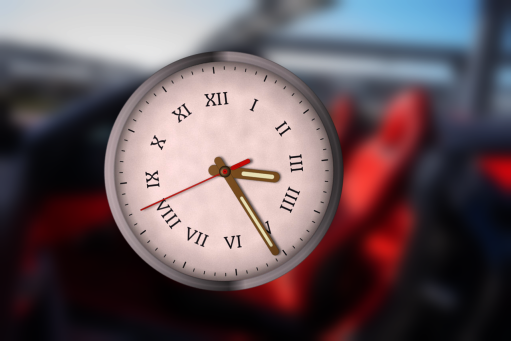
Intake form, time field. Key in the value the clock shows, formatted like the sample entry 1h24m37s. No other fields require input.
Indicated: 3h25m42s
